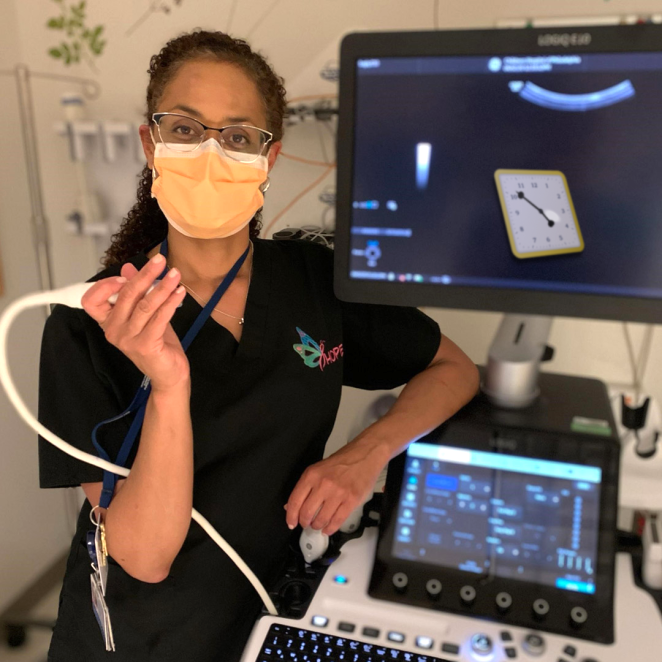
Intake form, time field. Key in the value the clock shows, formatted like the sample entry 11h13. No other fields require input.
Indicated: 4h52
